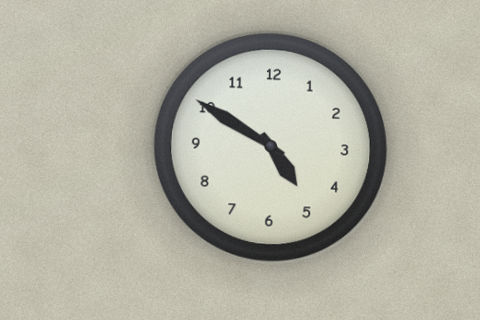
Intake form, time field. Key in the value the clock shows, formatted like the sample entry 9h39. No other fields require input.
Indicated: 4h50
